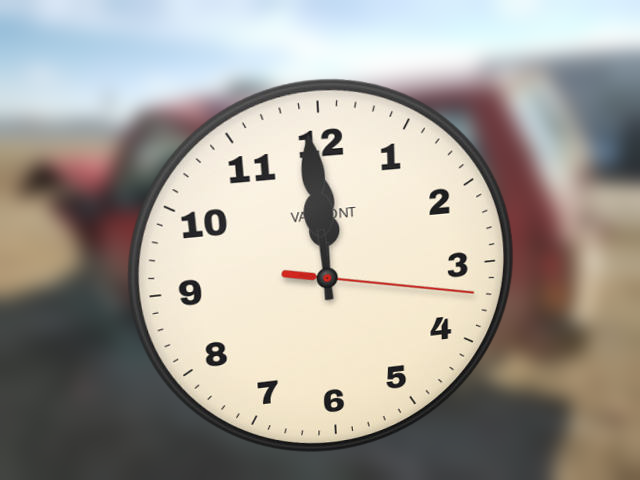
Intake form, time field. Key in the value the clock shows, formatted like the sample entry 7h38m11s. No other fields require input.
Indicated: 11h59m17s
